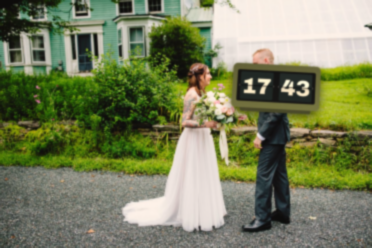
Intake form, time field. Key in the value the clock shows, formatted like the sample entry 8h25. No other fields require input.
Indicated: 17h43
